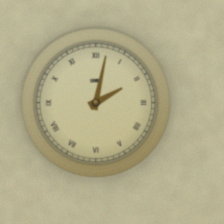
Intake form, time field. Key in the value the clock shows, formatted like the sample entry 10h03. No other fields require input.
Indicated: 2h02
